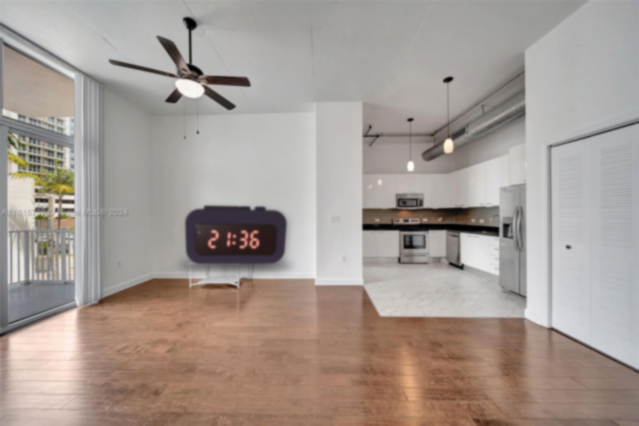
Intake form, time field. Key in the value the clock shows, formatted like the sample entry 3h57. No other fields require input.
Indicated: 21h36
